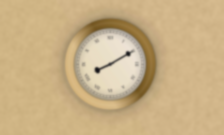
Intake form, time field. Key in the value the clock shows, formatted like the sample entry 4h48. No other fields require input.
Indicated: 8h10
